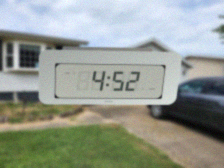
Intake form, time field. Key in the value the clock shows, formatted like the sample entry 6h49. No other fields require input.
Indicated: 4h52
